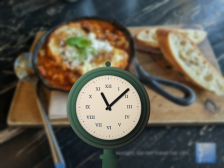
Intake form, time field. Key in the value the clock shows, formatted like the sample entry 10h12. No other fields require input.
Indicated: 11h08
